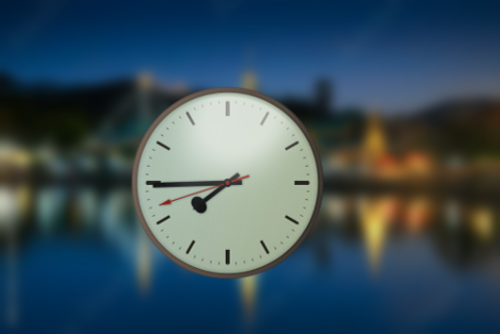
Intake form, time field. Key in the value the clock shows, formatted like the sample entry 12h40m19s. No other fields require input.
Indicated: 7h44m42s
